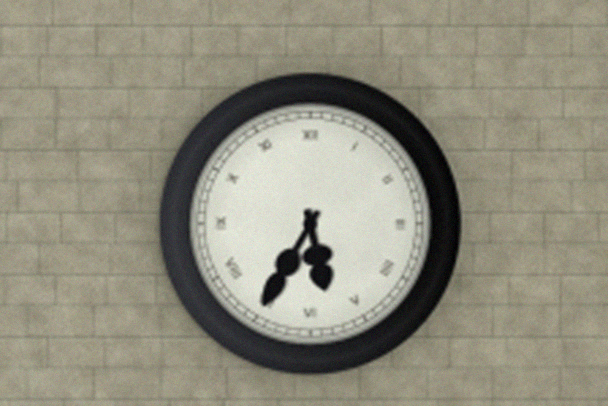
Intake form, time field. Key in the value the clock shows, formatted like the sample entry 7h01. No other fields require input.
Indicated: 5h35
